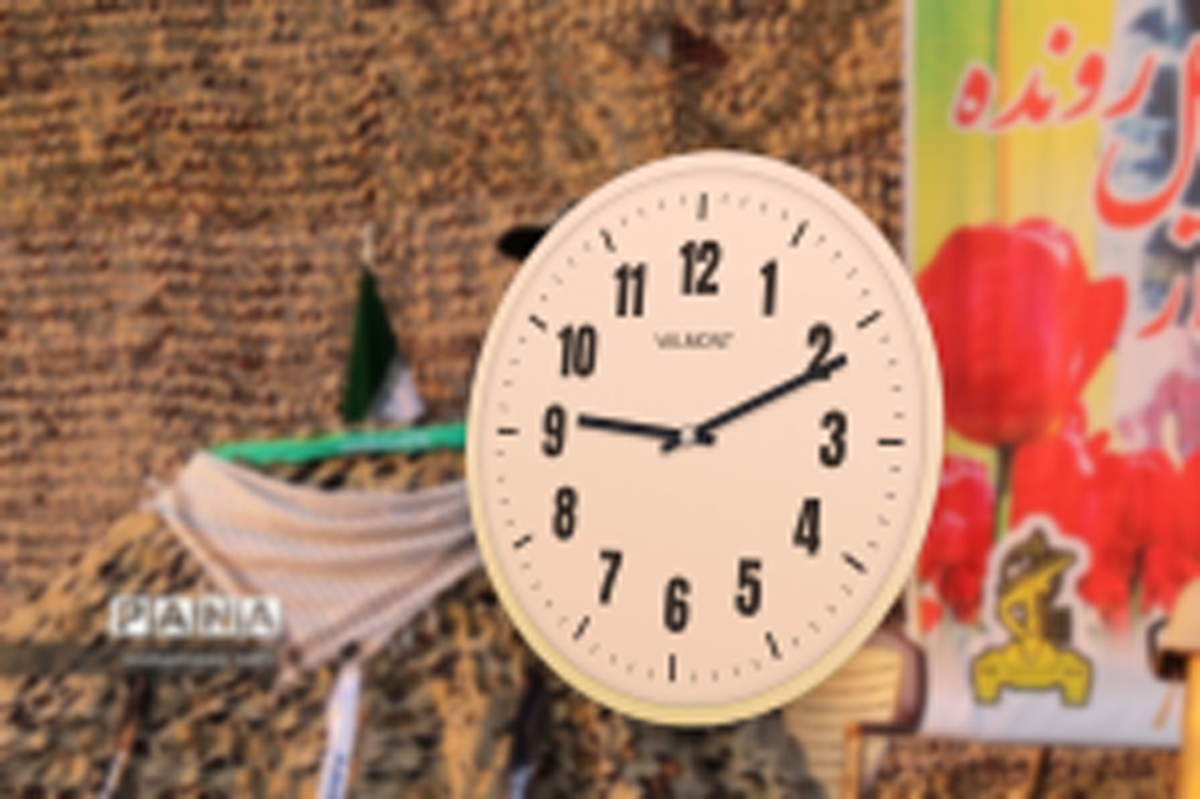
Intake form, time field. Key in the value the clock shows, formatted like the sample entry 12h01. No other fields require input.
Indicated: 9h11
